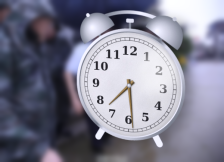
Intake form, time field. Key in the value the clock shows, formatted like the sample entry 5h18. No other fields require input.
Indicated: 7h29
